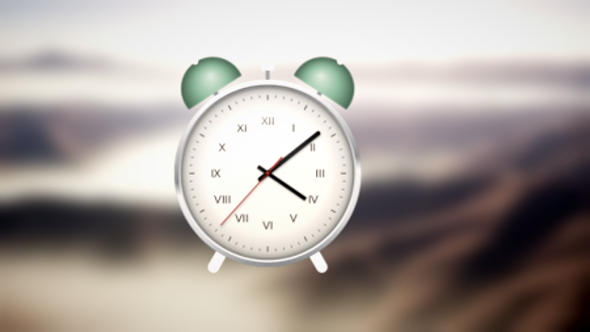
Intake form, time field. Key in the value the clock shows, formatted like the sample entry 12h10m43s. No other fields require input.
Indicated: 4h08m37s
